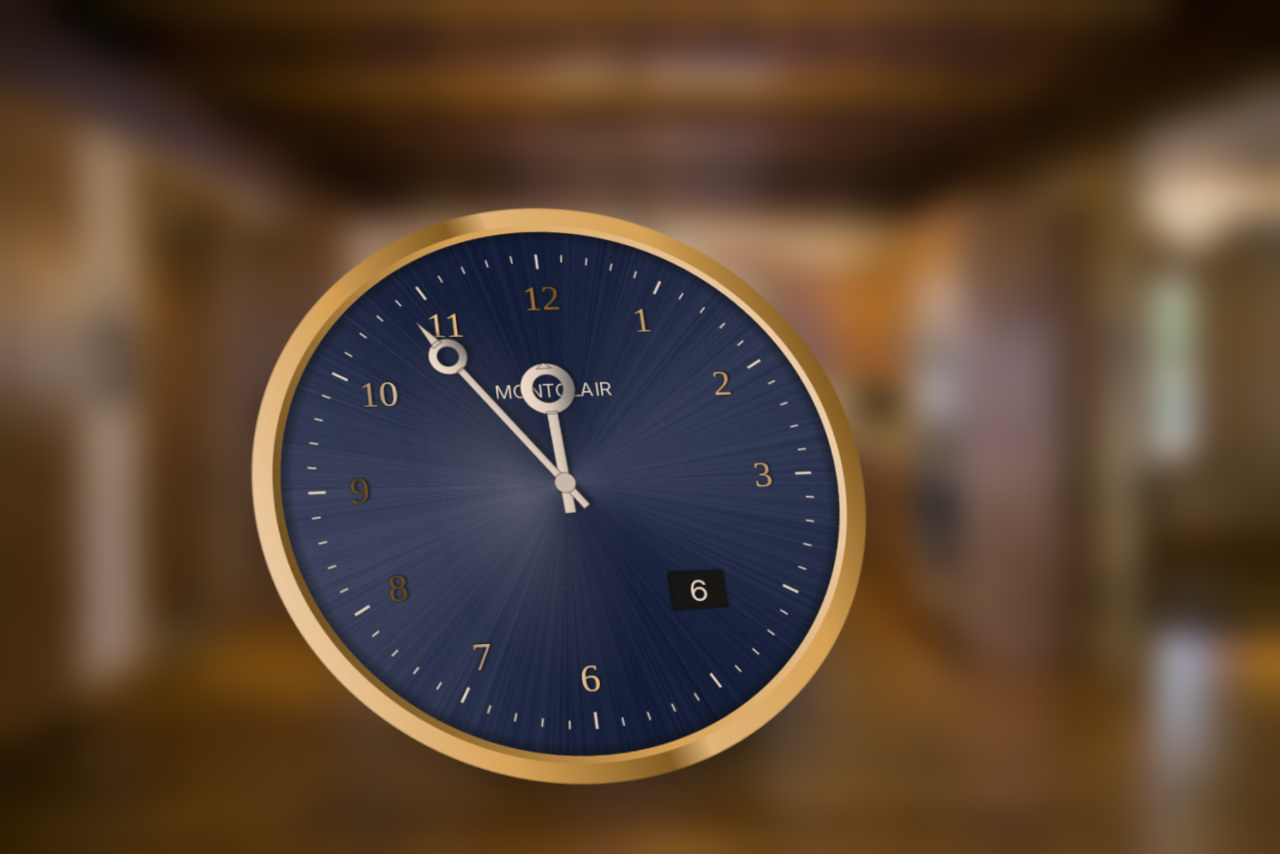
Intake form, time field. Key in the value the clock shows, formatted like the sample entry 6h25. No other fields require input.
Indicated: 11h54
